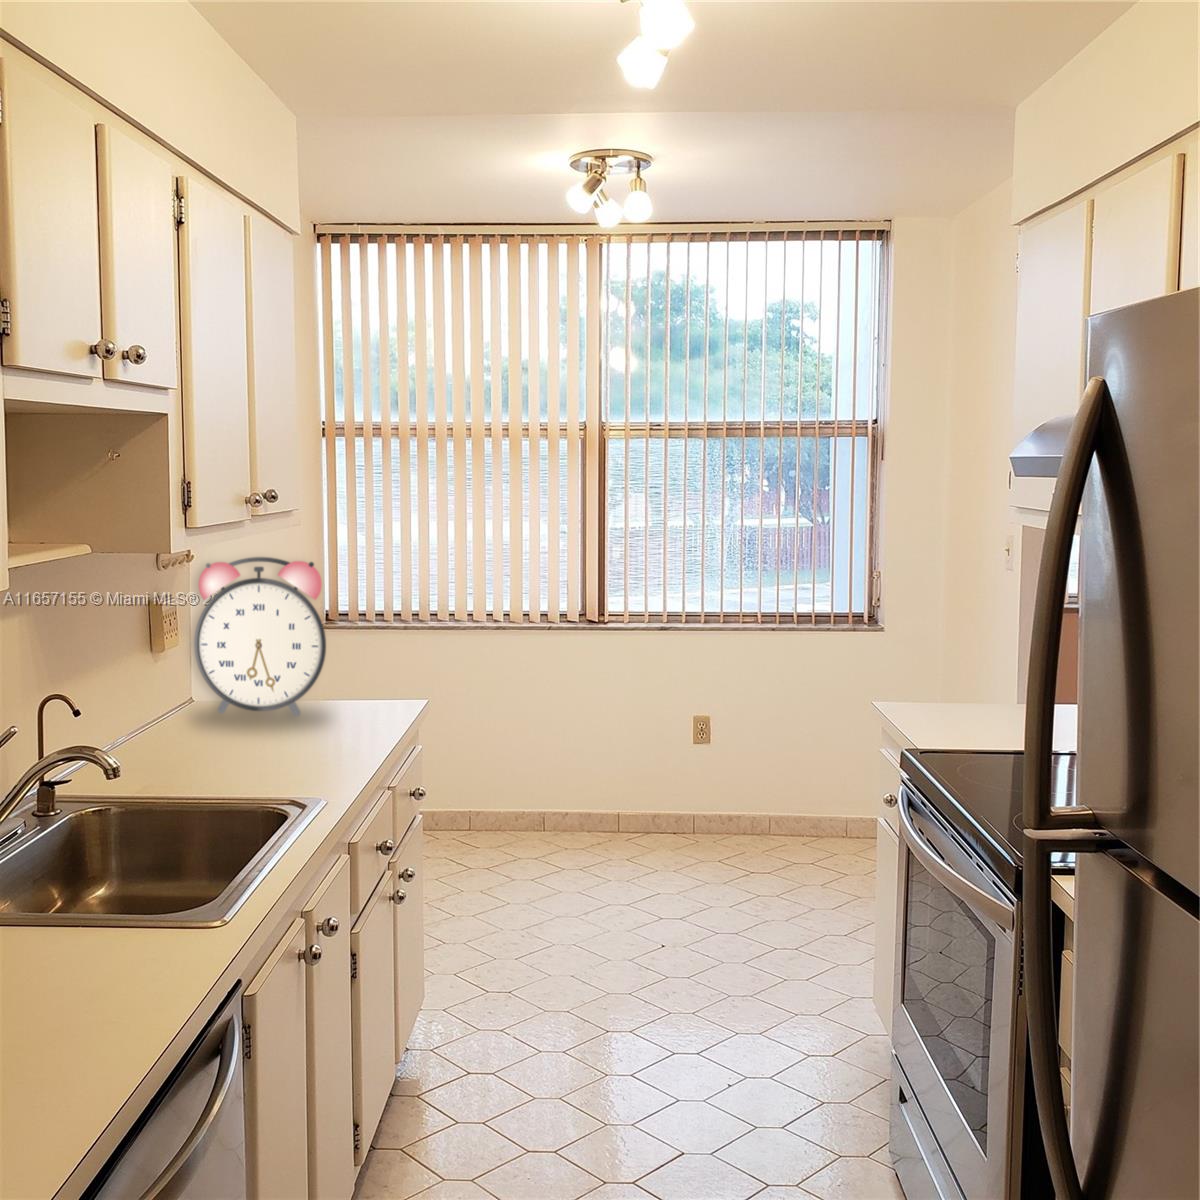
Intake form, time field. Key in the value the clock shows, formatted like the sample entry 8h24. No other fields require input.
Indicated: 6h27
